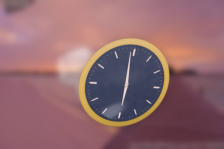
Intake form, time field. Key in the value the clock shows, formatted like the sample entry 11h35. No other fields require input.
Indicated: 5h59
